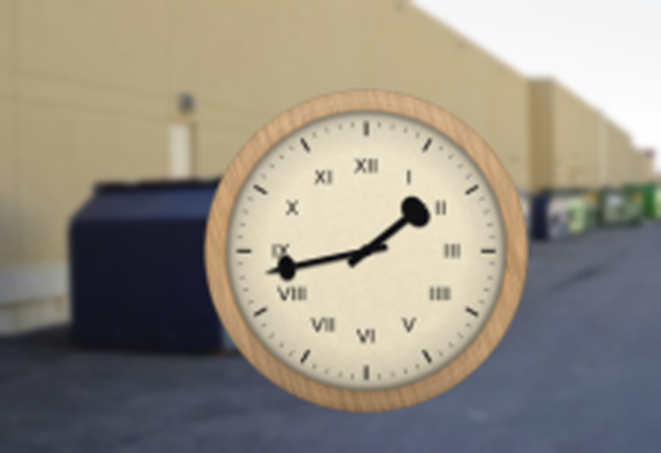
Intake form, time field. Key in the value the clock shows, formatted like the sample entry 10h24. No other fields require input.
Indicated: 1h43
